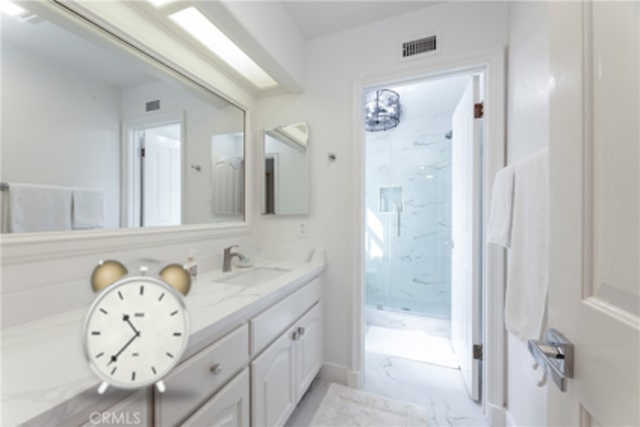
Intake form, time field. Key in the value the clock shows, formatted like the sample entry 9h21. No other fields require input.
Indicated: 10h37
